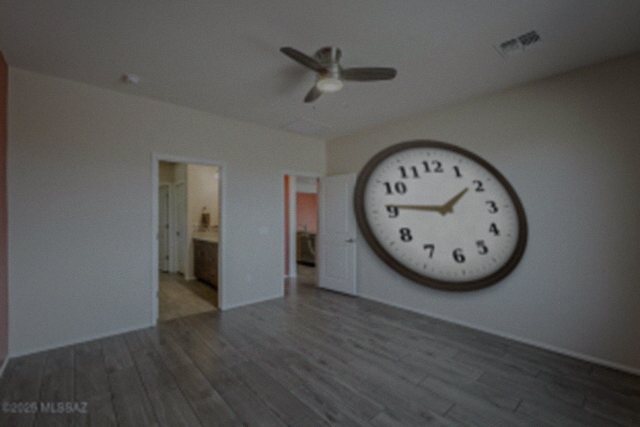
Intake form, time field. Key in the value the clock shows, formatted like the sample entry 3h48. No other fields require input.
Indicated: 1h46
